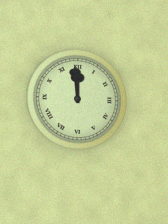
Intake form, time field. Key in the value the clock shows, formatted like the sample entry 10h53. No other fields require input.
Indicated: 11h59
